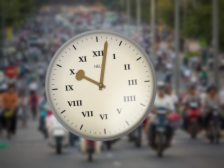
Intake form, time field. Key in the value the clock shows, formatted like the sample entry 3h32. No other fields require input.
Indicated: 10h02
